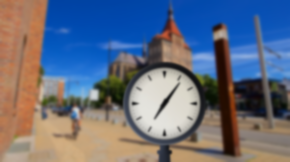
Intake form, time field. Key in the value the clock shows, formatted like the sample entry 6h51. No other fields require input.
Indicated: 7h06
